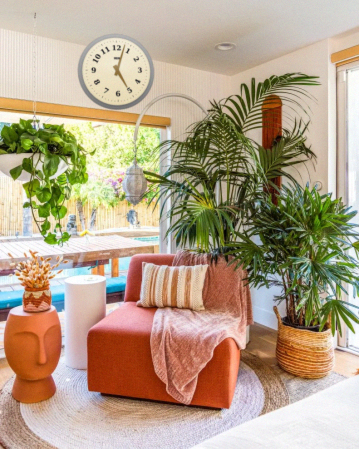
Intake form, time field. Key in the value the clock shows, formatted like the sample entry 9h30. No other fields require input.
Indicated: 5h03
